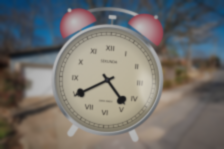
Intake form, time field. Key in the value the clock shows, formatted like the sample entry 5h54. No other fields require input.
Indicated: 4h40
